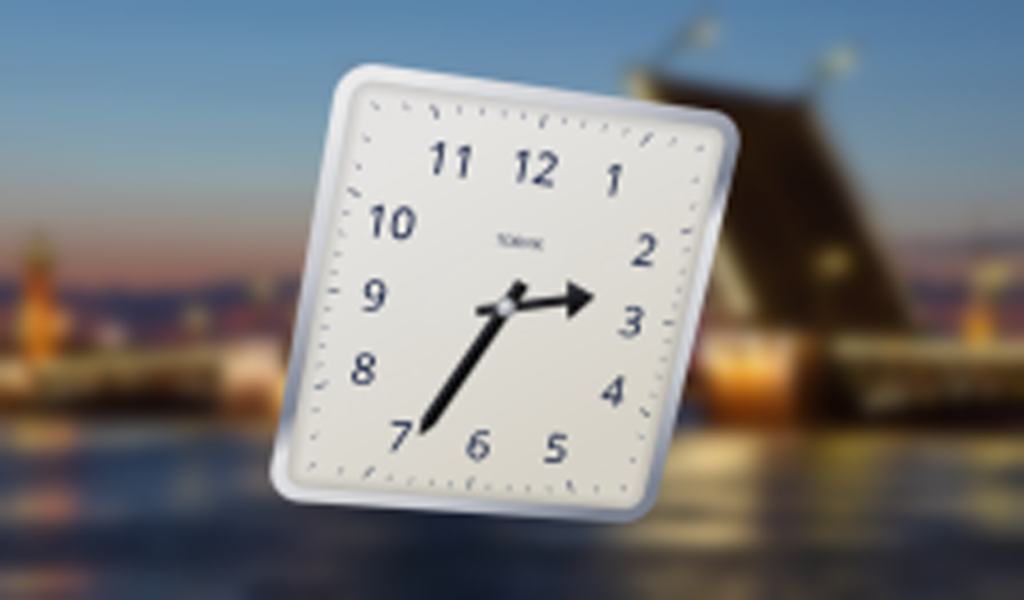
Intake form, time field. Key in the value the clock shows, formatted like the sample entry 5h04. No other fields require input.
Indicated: 2h34
